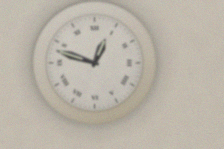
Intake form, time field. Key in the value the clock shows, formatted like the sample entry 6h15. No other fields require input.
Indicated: 12h48
